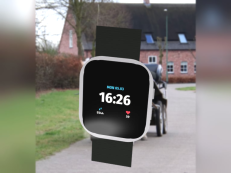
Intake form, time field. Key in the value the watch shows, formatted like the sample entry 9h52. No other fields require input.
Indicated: 16h26
